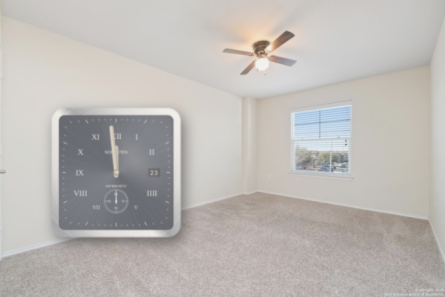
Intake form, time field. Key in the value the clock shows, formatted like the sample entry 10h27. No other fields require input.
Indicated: 11h59
